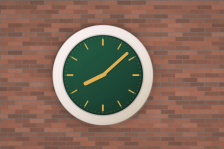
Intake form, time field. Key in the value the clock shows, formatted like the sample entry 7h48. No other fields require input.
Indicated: 8h08
